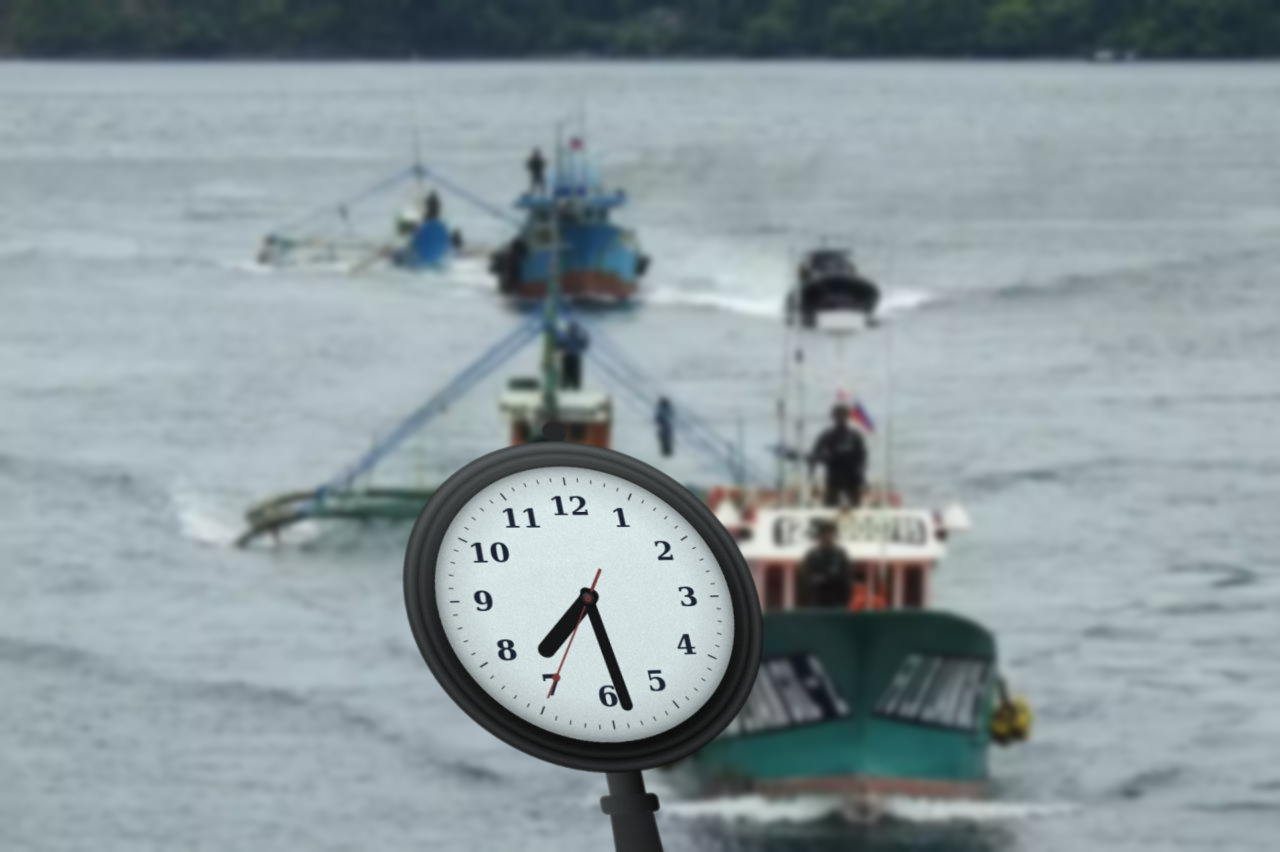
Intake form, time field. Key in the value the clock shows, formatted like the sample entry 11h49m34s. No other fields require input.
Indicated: 7h28m35s
